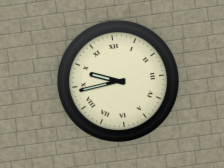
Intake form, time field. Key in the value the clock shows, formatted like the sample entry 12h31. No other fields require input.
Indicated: 9h44
